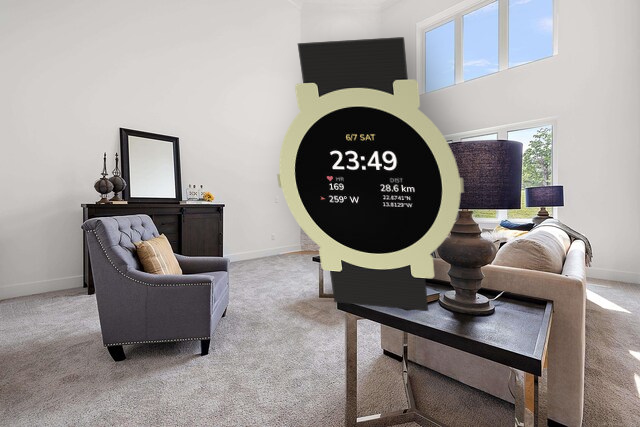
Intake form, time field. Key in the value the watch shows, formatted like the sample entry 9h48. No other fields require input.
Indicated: 23h49
